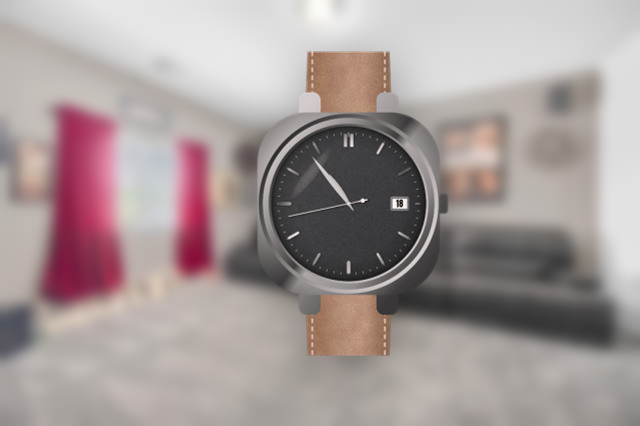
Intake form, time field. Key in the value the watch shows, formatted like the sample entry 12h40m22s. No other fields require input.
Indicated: 10h53m43s
